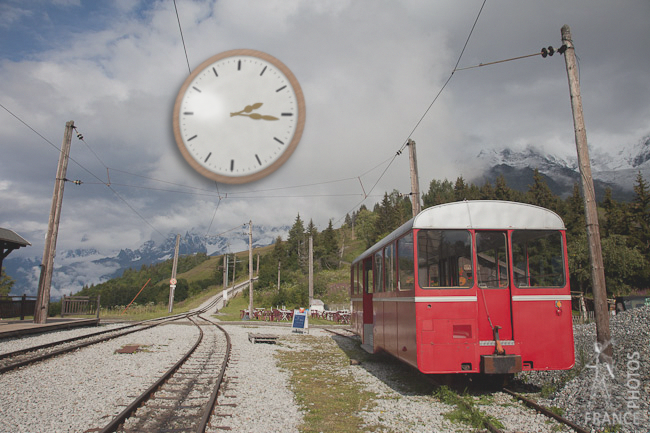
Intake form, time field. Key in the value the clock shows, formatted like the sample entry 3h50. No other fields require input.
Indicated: 2h16
